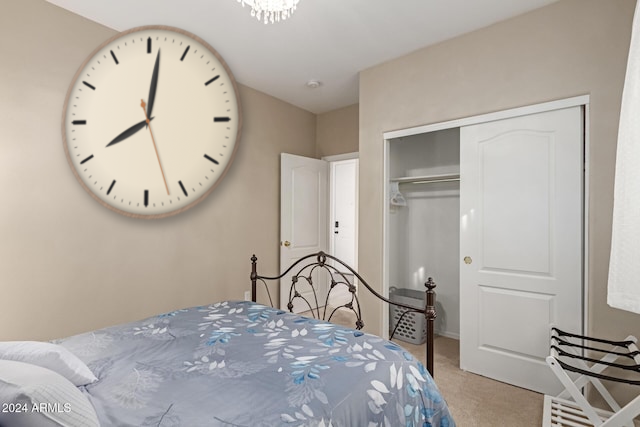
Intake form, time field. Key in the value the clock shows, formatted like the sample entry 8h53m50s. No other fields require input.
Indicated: 8h01m27s
